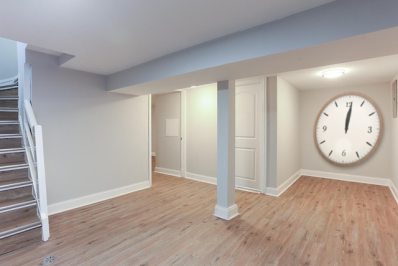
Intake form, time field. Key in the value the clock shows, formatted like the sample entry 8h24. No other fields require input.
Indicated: 12h01
